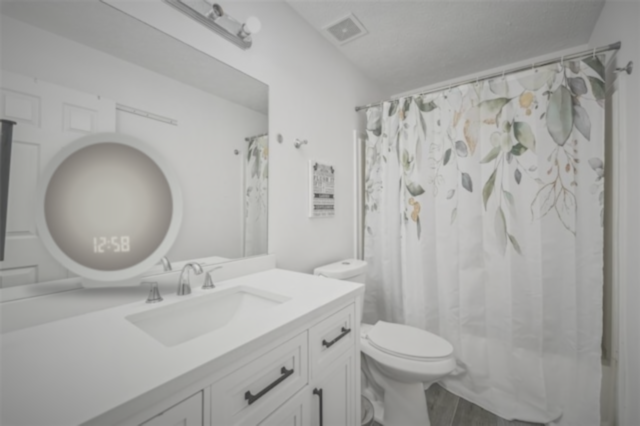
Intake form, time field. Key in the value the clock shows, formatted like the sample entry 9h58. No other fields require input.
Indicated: 12h58
